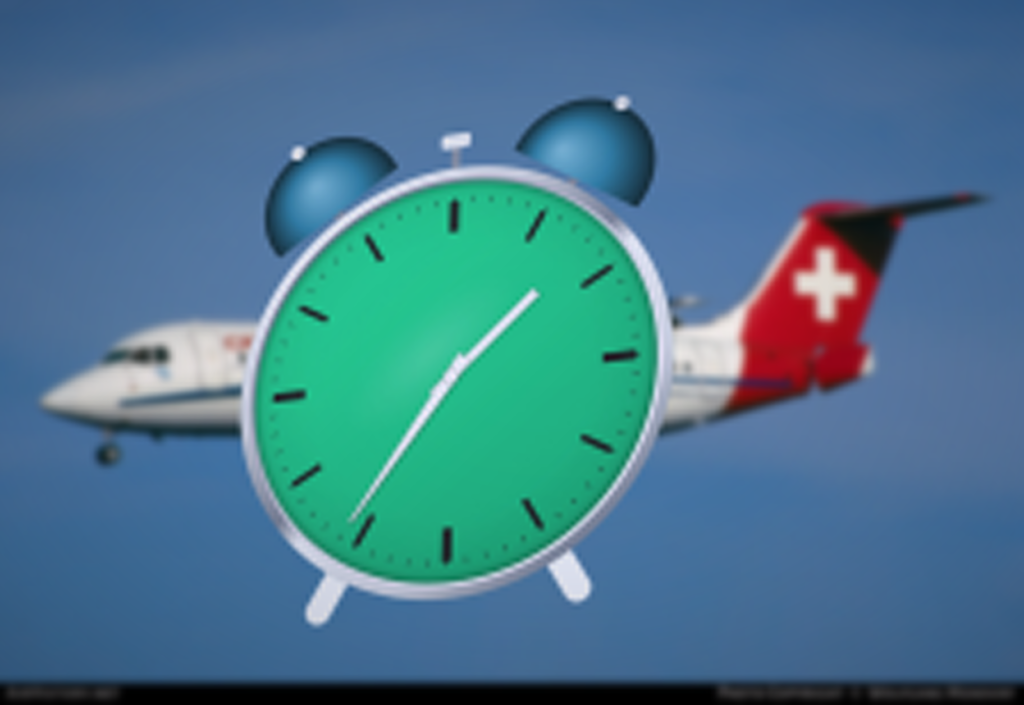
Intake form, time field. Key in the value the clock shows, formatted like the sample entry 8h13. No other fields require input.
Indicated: 1h36
